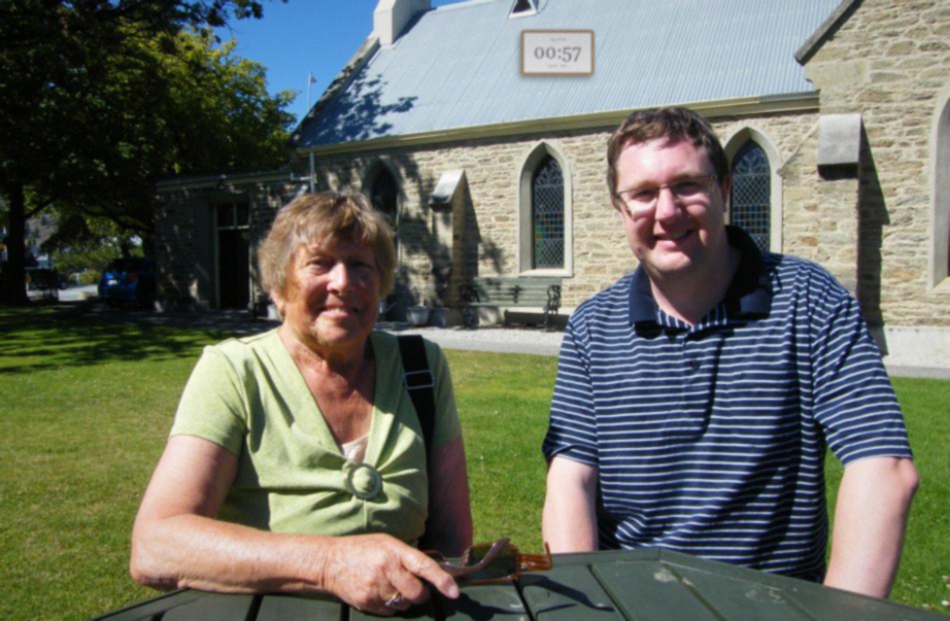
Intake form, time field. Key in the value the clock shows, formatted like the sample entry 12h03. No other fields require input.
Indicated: 0h57
